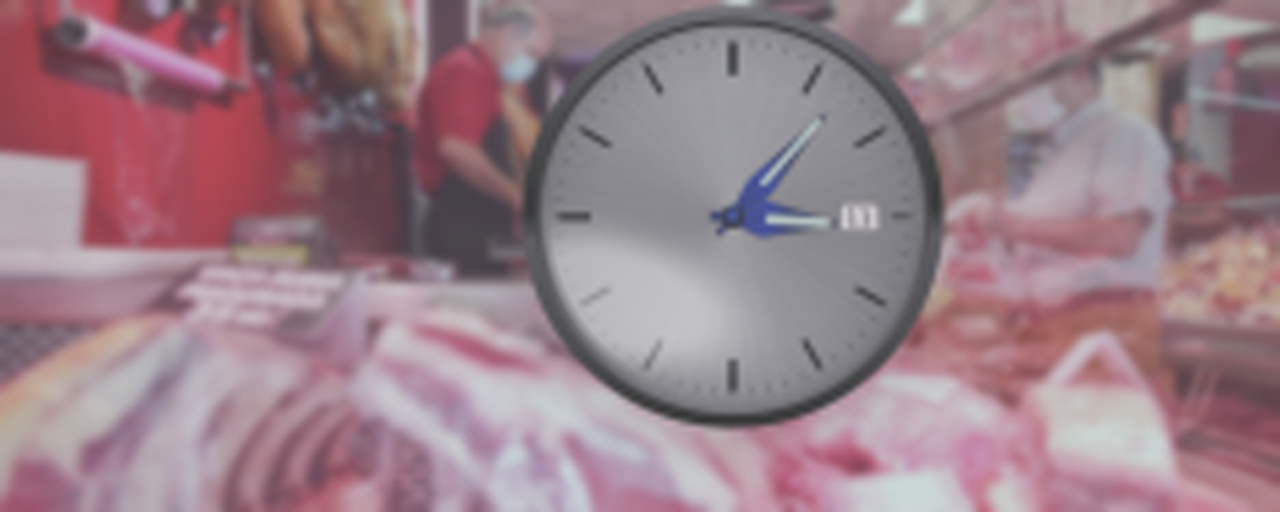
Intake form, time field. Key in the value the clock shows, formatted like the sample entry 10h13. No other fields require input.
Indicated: 3h07
